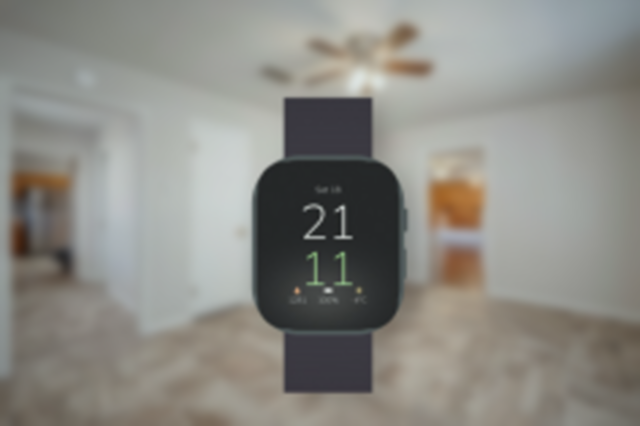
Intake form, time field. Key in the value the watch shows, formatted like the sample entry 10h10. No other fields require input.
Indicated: 21h11
